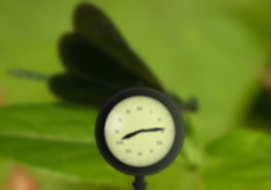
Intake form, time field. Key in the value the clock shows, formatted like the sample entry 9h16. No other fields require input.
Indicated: 8h14
